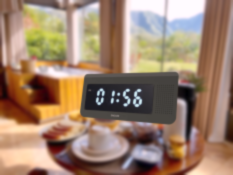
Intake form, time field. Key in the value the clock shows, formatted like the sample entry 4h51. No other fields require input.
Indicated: 1h56
